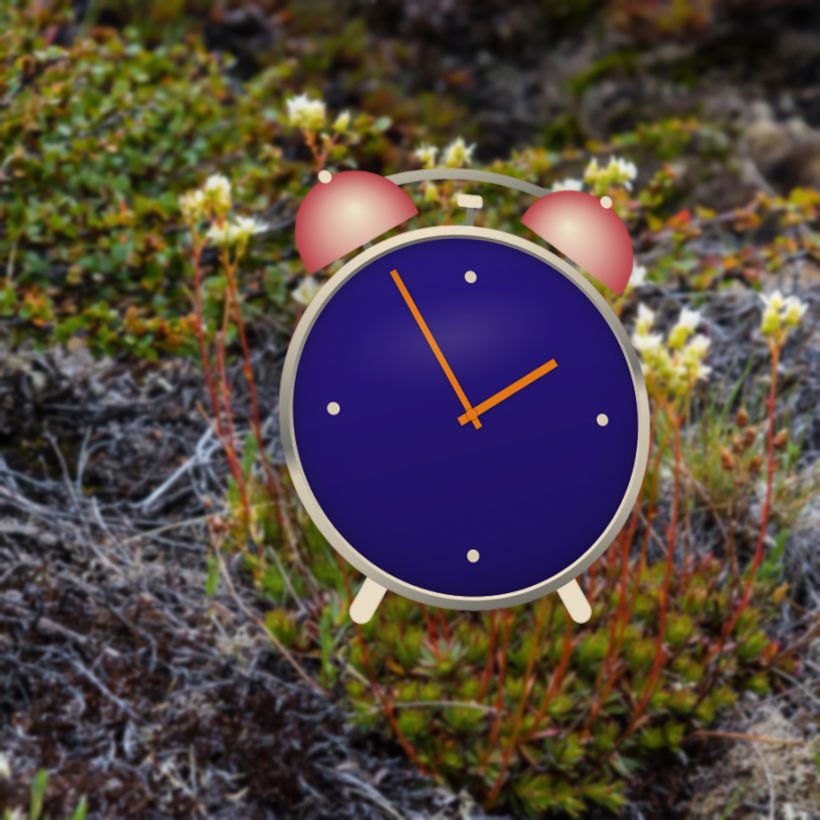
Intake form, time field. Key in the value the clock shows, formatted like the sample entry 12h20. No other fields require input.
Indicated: 1h55
